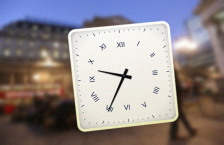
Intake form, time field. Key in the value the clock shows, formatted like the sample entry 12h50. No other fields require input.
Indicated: 9h35
